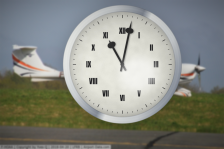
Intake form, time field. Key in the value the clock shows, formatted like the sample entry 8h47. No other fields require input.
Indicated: 11h02
